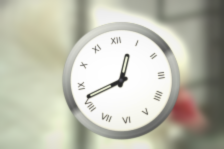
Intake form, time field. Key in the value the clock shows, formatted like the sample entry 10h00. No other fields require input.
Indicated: 12h42
